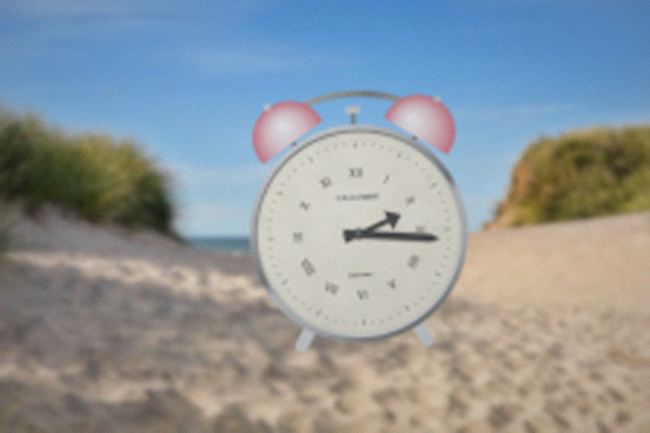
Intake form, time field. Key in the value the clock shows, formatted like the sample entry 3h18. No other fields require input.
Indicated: 2h16
